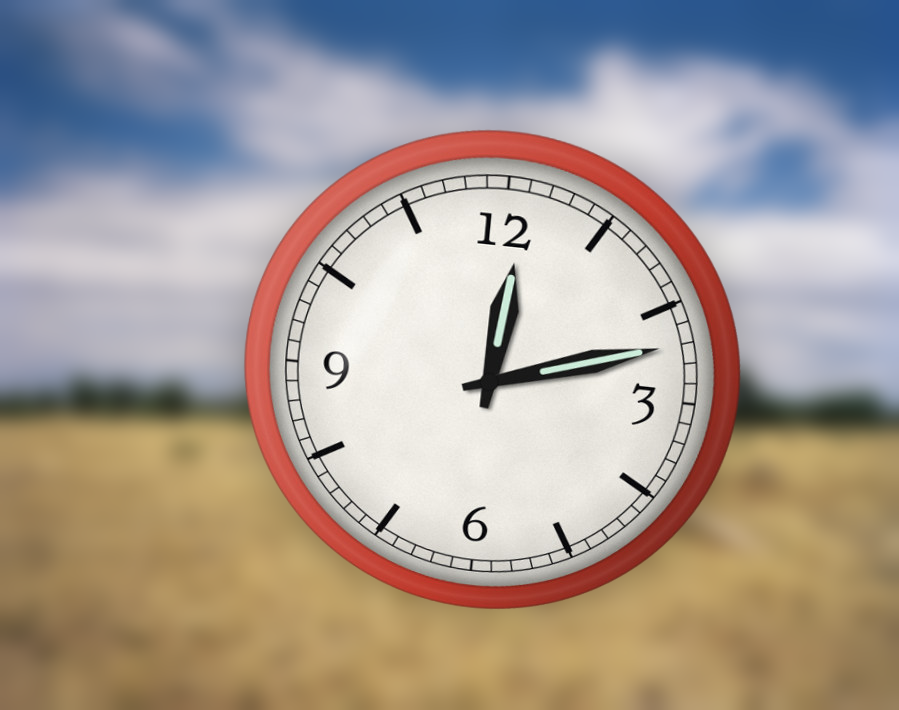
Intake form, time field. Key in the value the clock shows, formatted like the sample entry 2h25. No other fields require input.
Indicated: 12h12
